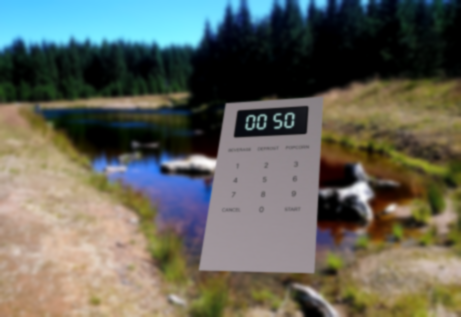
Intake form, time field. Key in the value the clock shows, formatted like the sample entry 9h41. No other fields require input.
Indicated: 0h50
